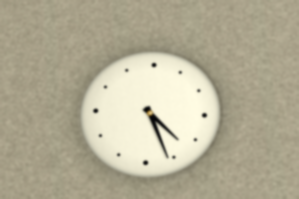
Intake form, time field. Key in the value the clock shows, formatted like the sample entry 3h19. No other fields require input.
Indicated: 4h26
